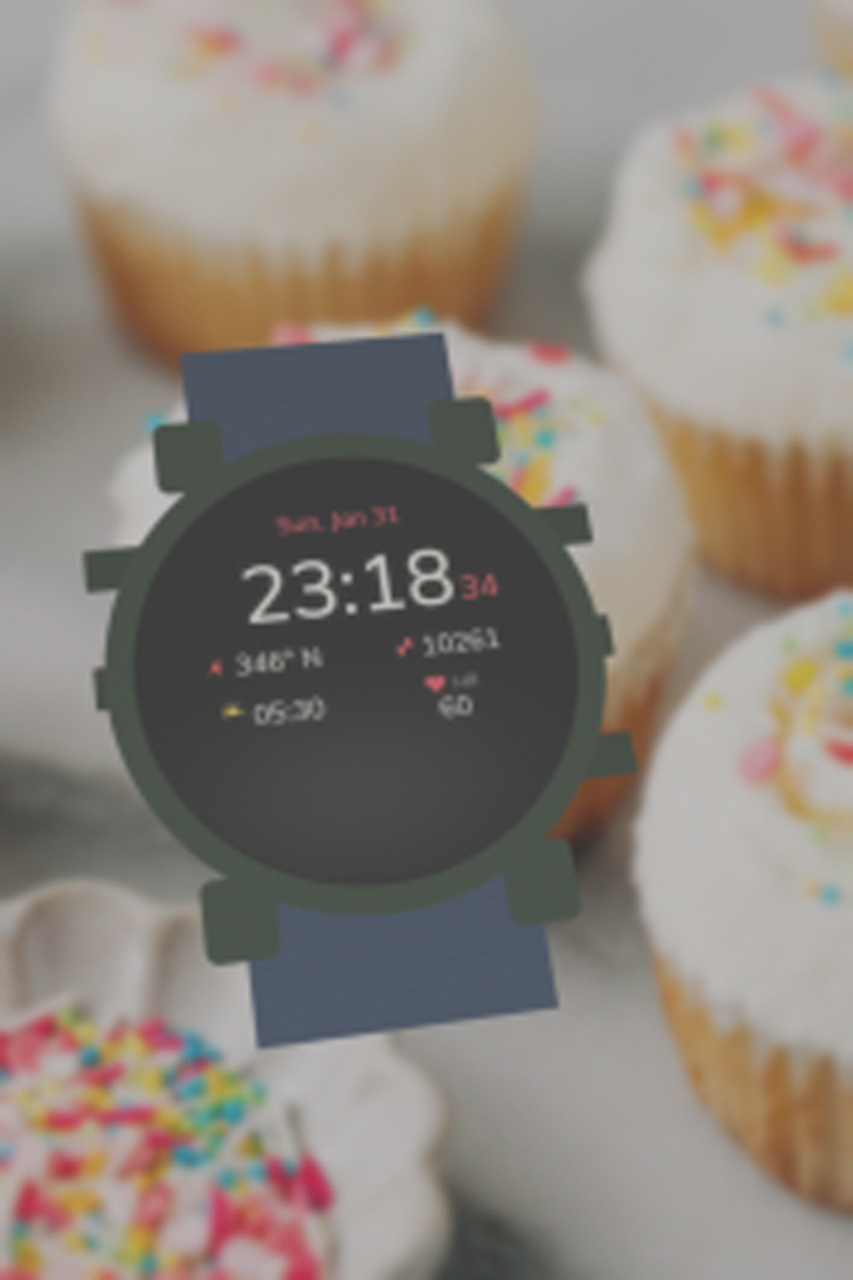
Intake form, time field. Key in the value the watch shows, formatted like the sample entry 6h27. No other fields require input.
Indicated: 23h18
